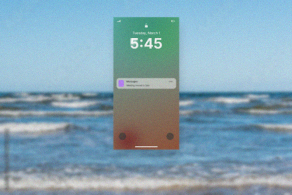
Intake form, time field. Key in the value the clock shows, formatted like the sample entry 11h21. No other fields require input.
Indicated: 5h45
